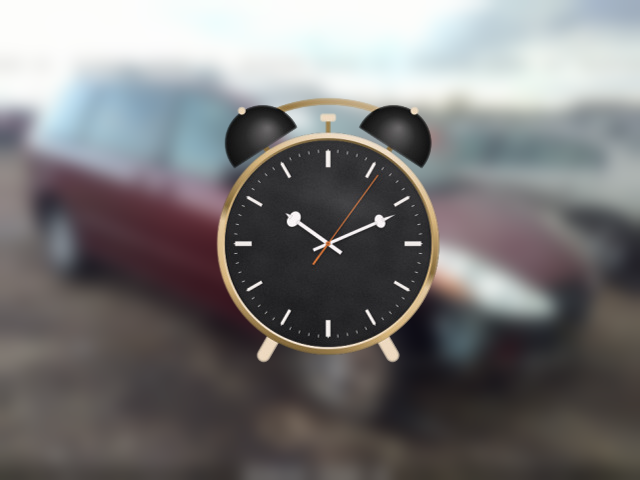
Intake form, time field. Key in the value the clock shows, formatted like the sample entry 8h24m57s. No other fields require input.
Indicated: 10h11m06s
